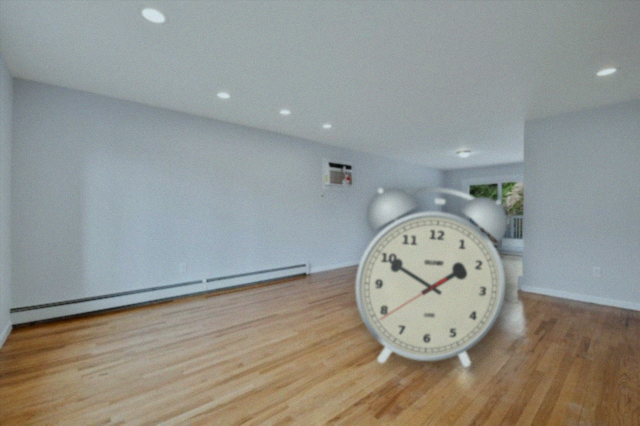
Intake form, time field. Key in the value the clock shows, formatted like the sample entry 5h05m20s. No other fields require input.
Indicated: 1h49m39s
